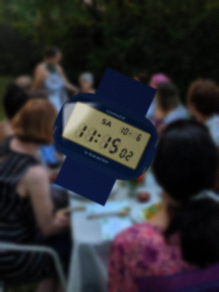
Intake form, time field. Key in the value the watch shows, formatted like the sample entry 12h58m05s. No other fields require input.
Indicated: 11h15m02s
